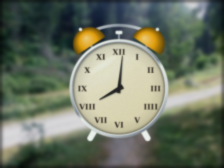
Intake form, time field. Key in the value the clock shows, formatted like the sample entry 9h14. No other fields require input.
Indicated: 8h01
